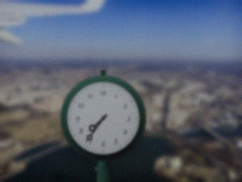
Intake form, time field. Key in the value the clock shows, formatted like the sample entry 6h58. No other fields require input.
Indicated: 7h36
